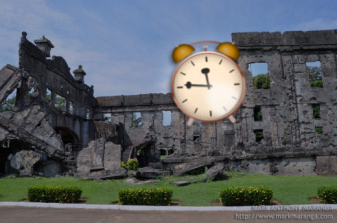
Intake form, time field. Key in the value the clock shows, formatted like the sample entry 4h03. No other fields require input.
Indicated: 11h46
